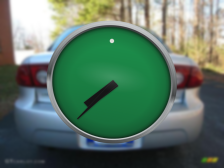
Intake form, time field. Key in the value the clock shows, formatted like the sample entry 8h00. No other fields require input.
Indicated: 7h37
